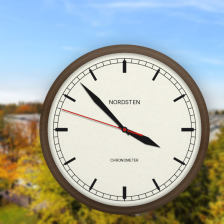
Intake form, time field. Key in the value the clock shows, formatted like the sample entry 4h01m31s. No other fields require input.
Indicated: 3h52m48s
